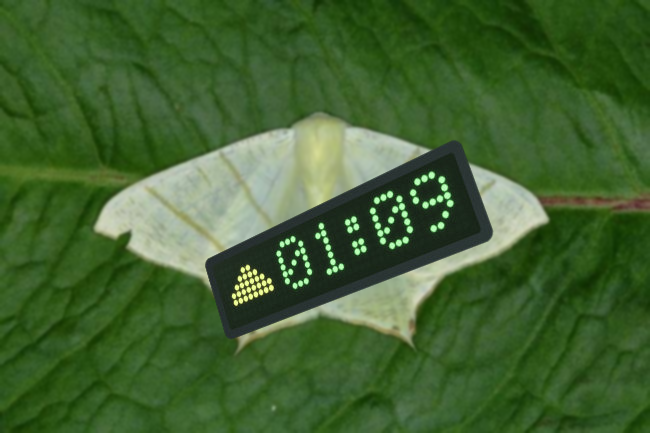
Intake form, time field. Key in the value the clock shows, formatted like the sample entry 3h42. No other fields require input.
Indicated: 1h09
